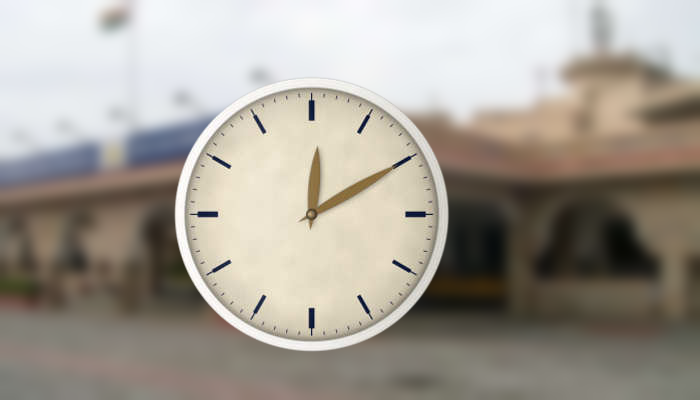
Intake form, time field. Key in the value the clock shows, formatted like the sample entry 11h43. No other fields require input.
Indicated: 12h10
